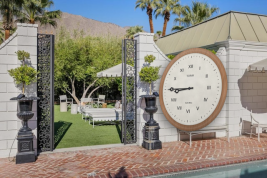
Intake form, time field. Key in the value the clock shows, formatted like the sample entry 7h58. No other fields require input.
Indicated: 8h45
